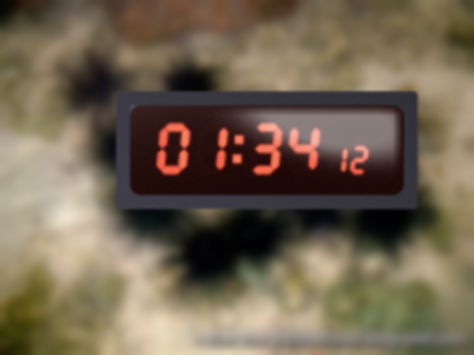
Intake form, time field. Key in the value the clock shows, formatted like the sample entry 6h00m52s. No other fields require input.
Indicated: 1h34m12s
